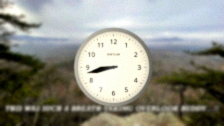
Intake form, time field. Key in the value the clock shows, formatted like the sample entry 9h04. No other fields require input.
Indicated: 8h43
